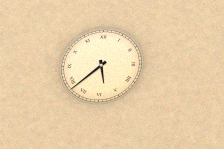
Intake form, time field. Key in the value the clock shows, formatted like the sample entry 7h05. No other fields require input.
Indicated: 5h38
